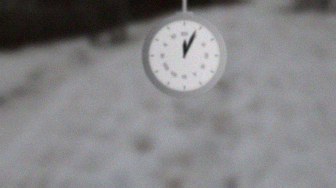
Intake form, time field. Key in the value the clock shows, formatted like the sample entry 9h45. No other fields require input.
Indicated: 12h04
